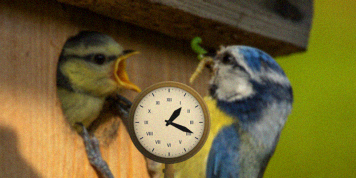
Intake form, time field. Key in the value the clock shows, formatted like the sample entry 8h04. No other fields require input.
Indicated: 1h19
